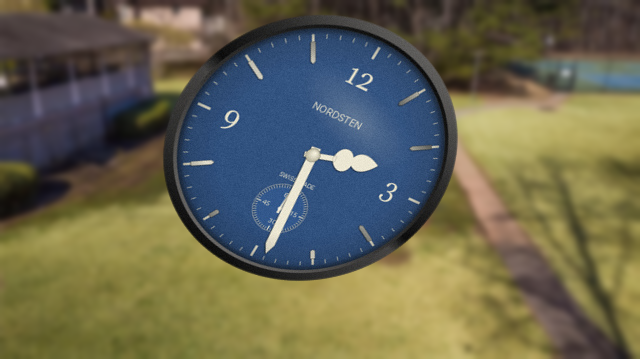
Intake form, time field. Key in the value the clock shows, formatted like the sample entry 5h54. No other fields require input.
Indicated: 2h29
